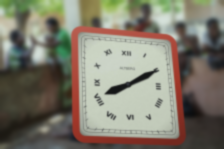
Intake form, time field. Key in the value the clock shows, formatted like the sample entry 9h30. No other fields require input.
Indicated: 8h10
